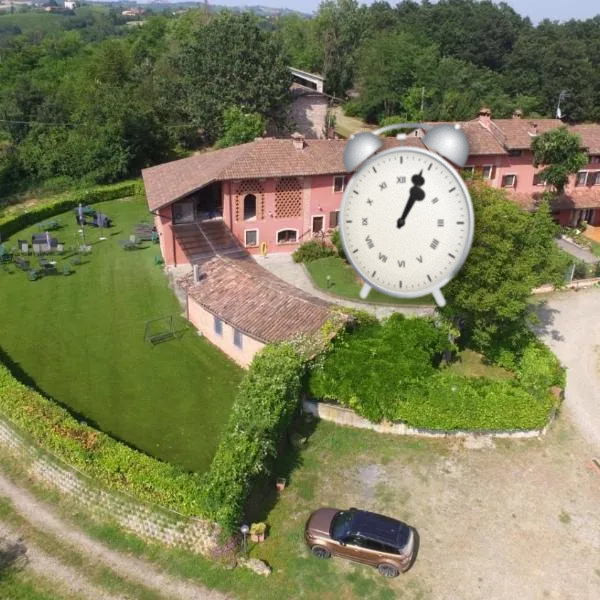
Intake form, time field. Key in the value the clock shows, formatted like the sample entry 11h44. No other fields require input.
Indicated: 1h04
